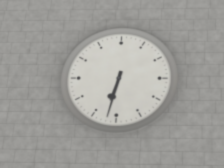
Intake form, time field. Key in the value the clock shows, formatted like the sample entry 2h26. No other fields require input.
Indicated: 6h32
